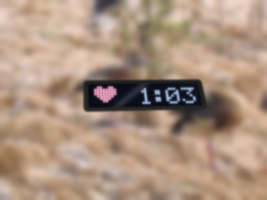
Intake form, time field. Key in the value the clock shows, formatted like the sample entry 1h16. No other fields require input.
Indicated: 1h03
